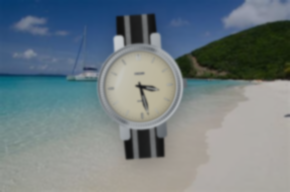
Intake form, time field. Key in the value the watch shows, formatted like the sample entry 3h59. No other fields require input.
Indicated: 3h28
